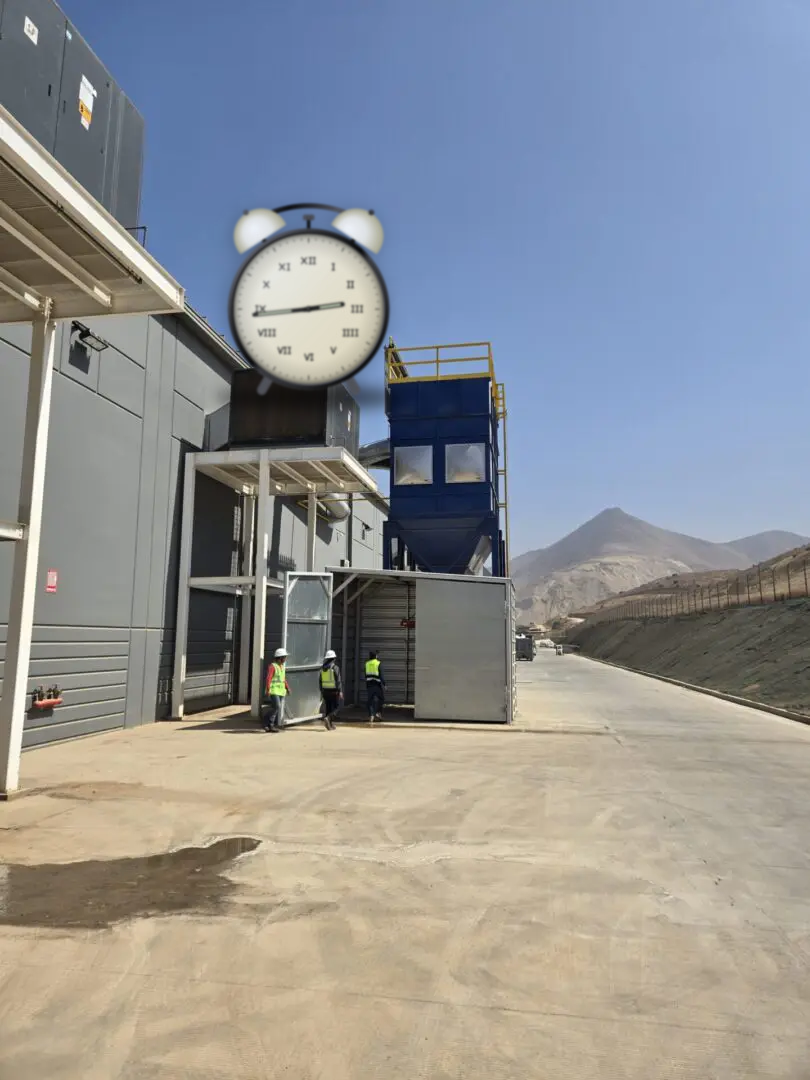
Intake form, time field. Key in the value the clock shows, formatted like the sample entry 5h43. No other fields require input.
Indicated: 2h44
